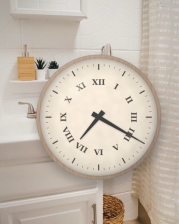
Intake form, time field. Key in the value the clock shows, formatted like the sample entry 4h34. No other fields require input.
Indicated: 7h20
